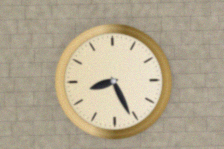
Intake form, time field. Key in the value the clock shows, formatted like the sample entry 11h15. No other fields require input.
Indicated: 8h26
